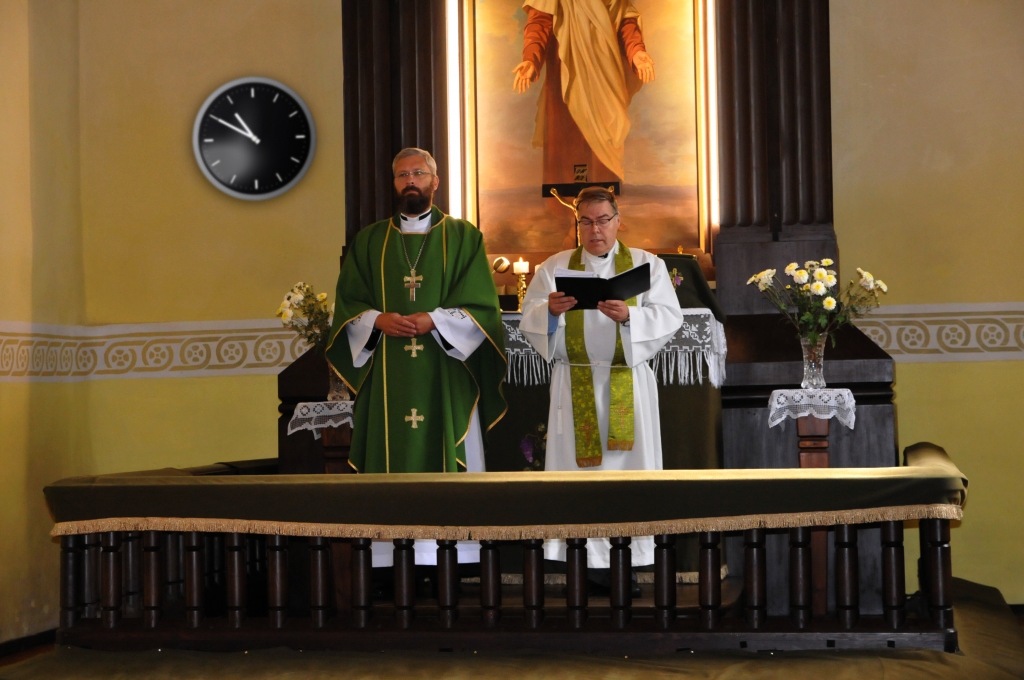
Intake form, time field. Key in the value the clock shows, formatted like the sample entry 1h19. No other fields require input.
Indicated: 10h50
